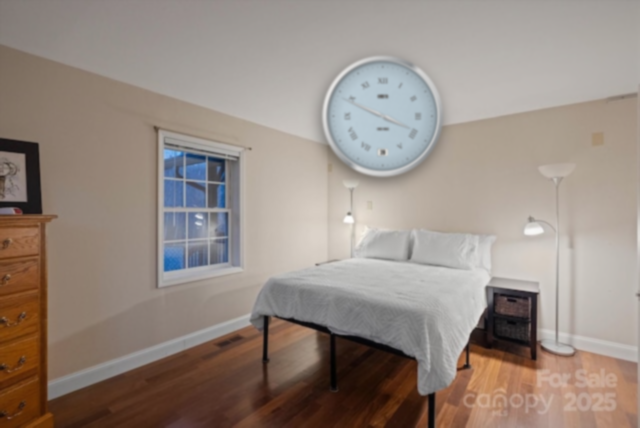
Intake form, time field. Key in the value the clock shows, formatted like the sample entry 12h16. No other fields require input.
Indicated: 3h49
